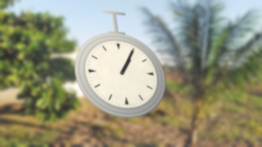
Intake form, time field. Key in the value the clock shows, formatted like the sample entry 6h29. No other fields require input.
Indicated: 1h05
